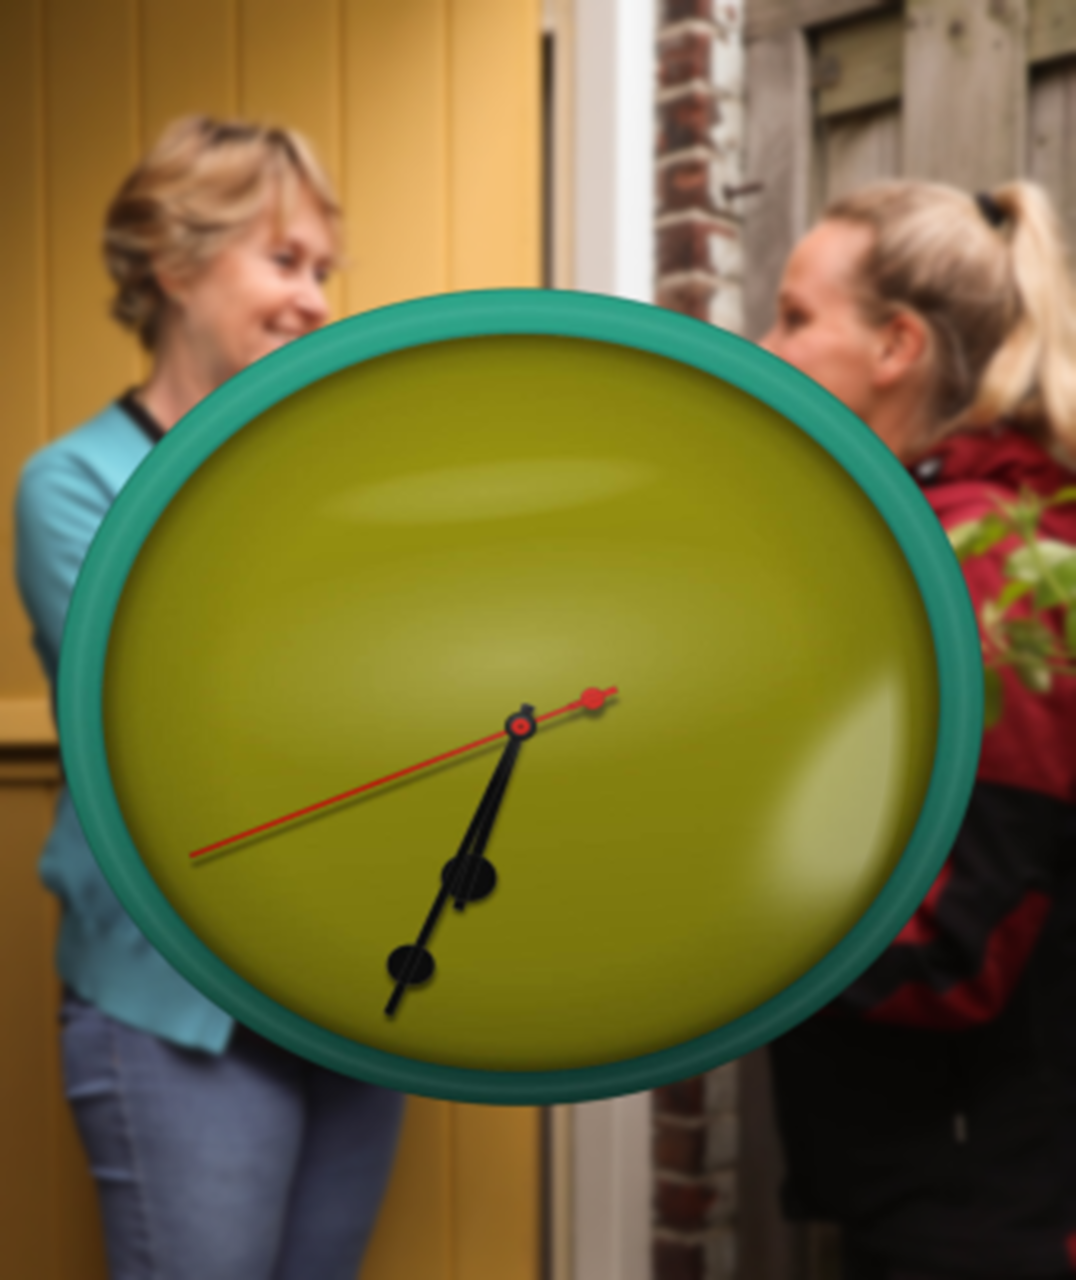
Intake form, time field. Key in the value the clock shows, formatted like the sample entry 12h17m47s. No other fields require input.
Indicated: 6h33m41s
